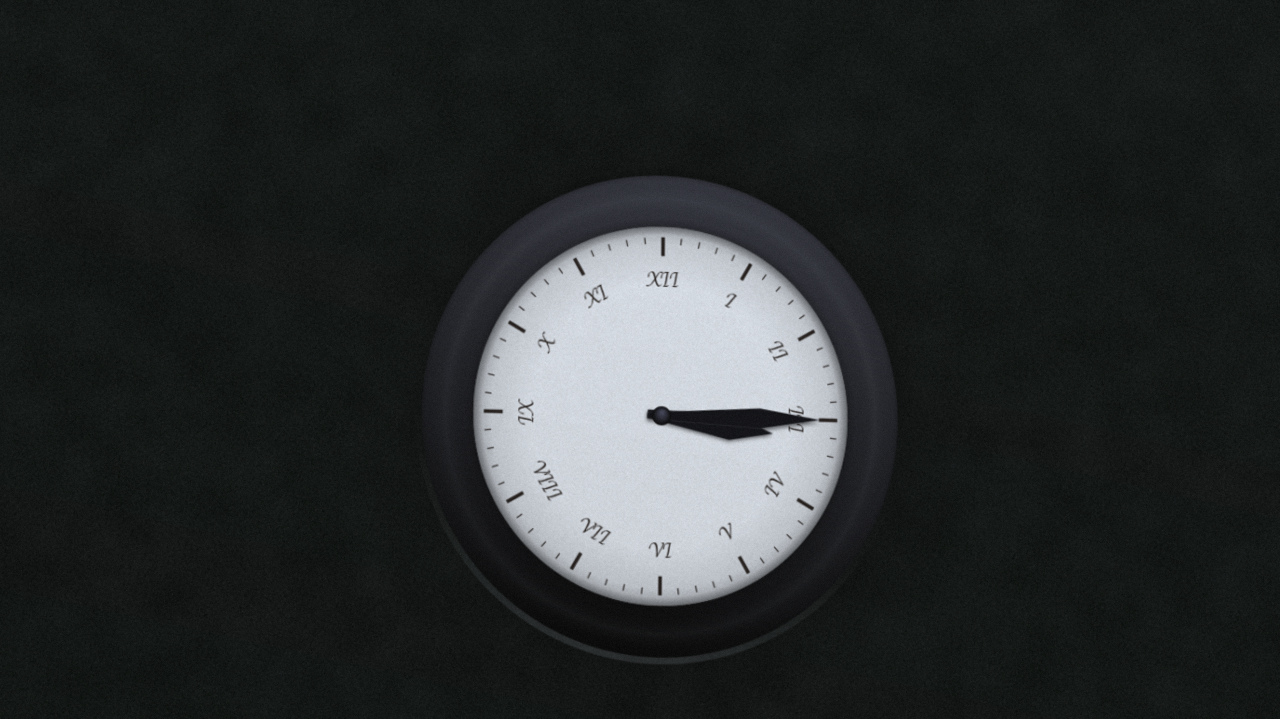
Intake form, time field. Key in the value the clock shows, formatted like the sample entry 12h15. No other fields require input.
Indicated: 3h15
